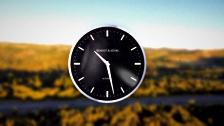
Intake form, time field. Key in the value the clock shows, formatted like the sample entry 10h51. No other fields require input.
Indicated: 10h28
